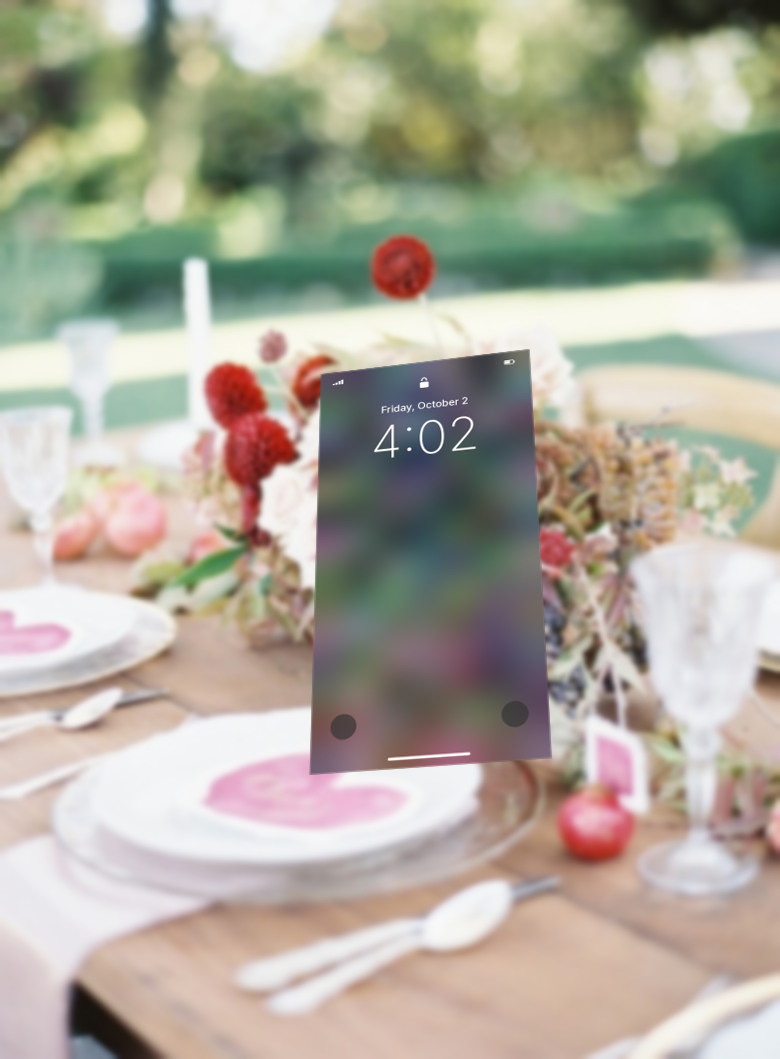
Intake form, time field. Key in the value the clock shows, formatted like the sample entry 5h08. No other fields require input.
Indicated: 4h02
